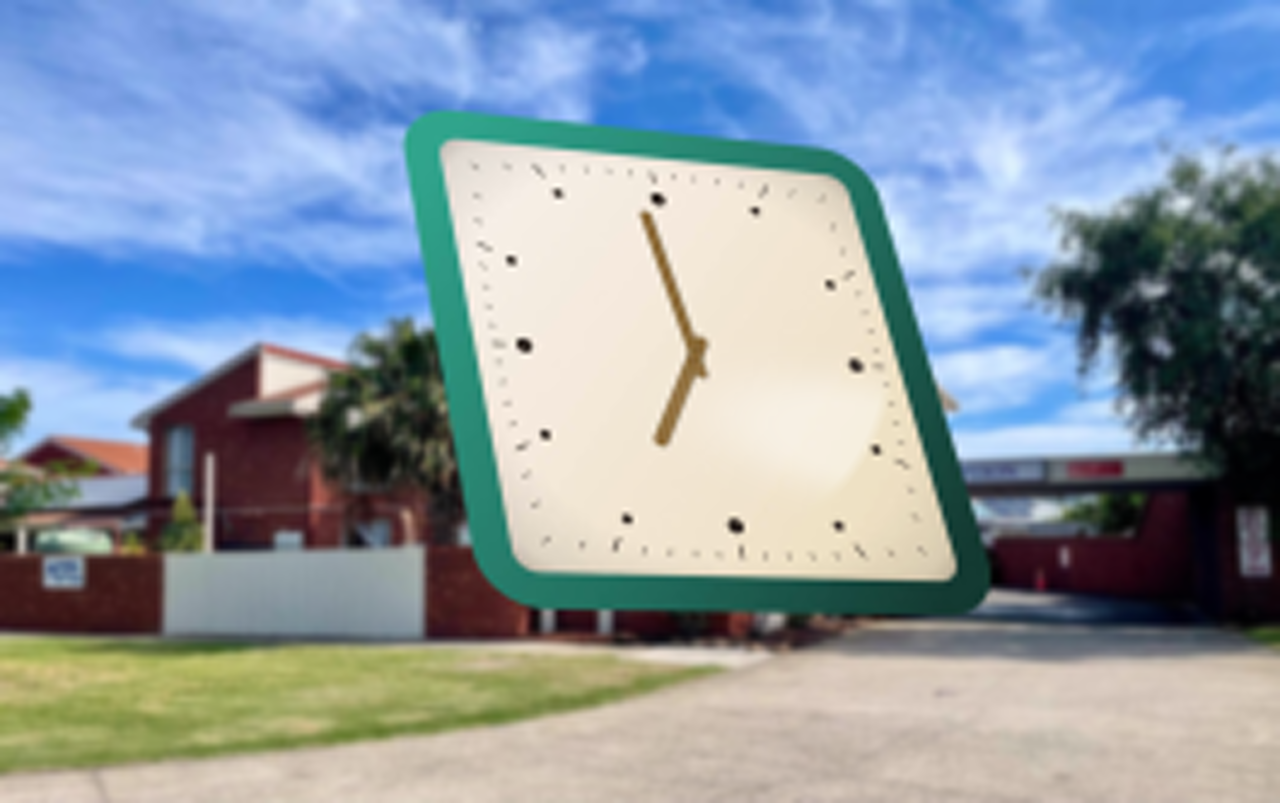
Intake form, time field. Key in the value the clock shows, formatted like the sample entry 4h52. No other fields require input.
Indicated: 6h59
